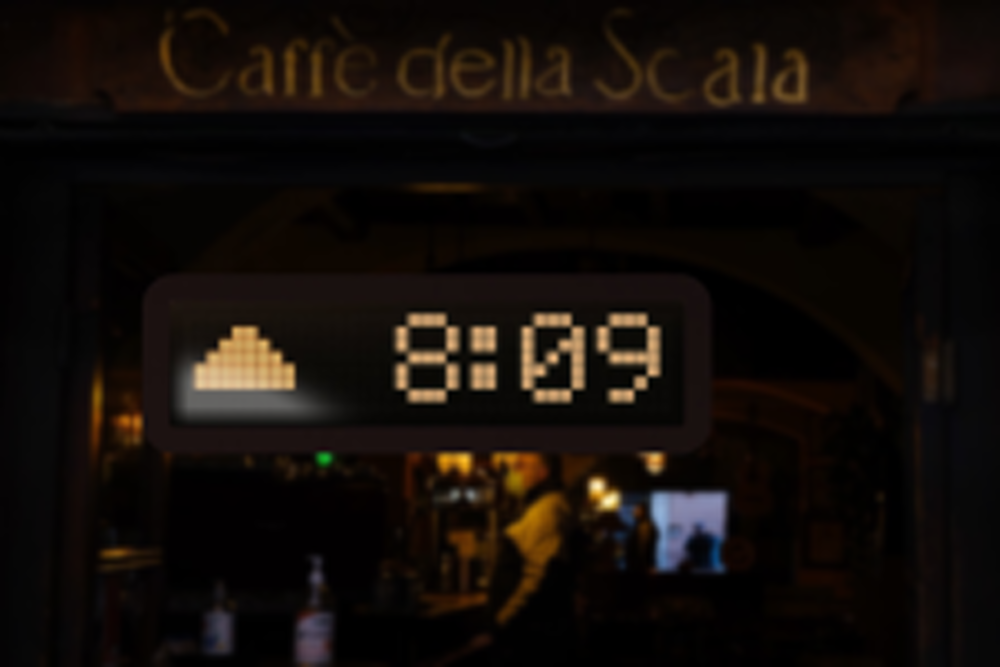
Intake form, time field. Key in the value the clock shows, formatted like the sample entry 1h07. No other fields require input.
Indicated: 8h09
